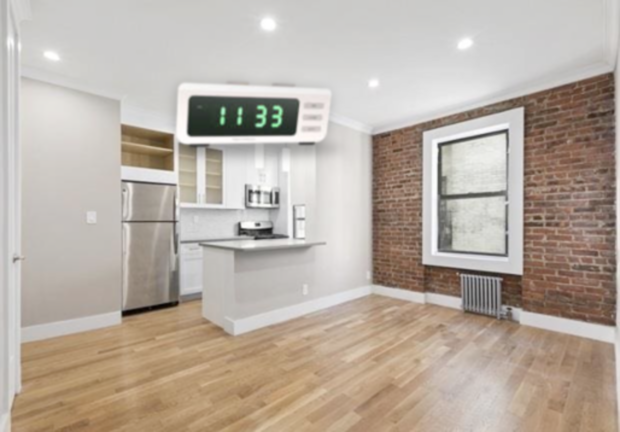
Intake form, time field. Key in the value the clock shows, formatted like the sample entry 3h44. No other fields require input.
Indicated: 11h33
